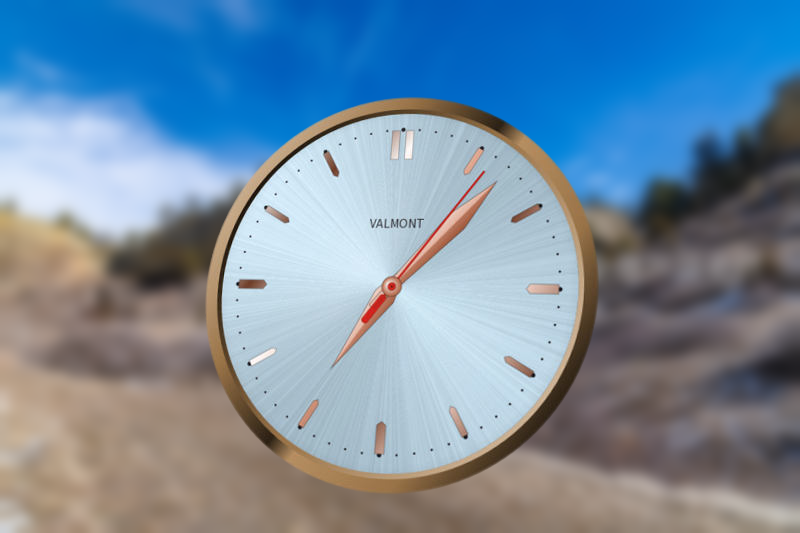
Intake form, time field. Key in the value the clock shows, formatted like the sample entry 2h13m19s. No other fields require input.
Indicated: 7h07m06s
